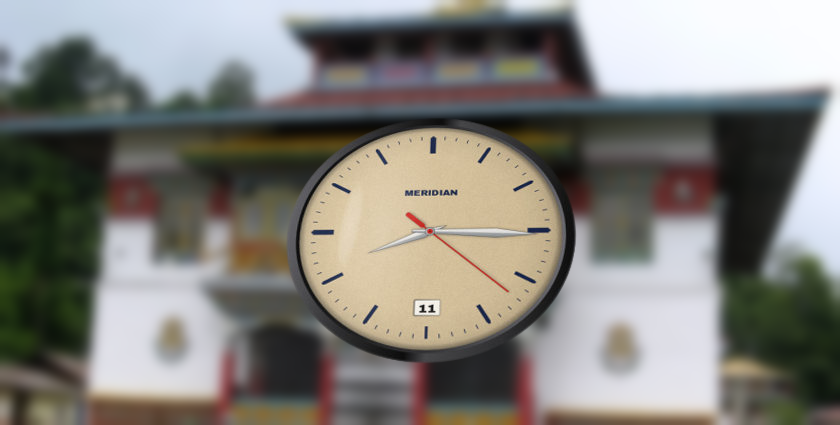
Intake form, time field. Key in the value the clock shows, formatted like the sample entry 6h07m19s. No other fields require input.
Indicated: 8h15m22s
